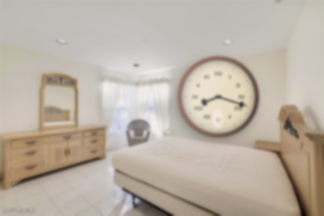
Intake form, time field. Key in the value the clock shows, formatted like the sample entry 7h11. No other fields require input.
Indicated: 8h18
